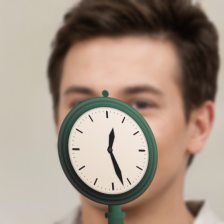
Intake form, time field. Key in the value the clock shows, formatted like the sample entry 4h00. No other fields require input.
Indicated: 12h27
